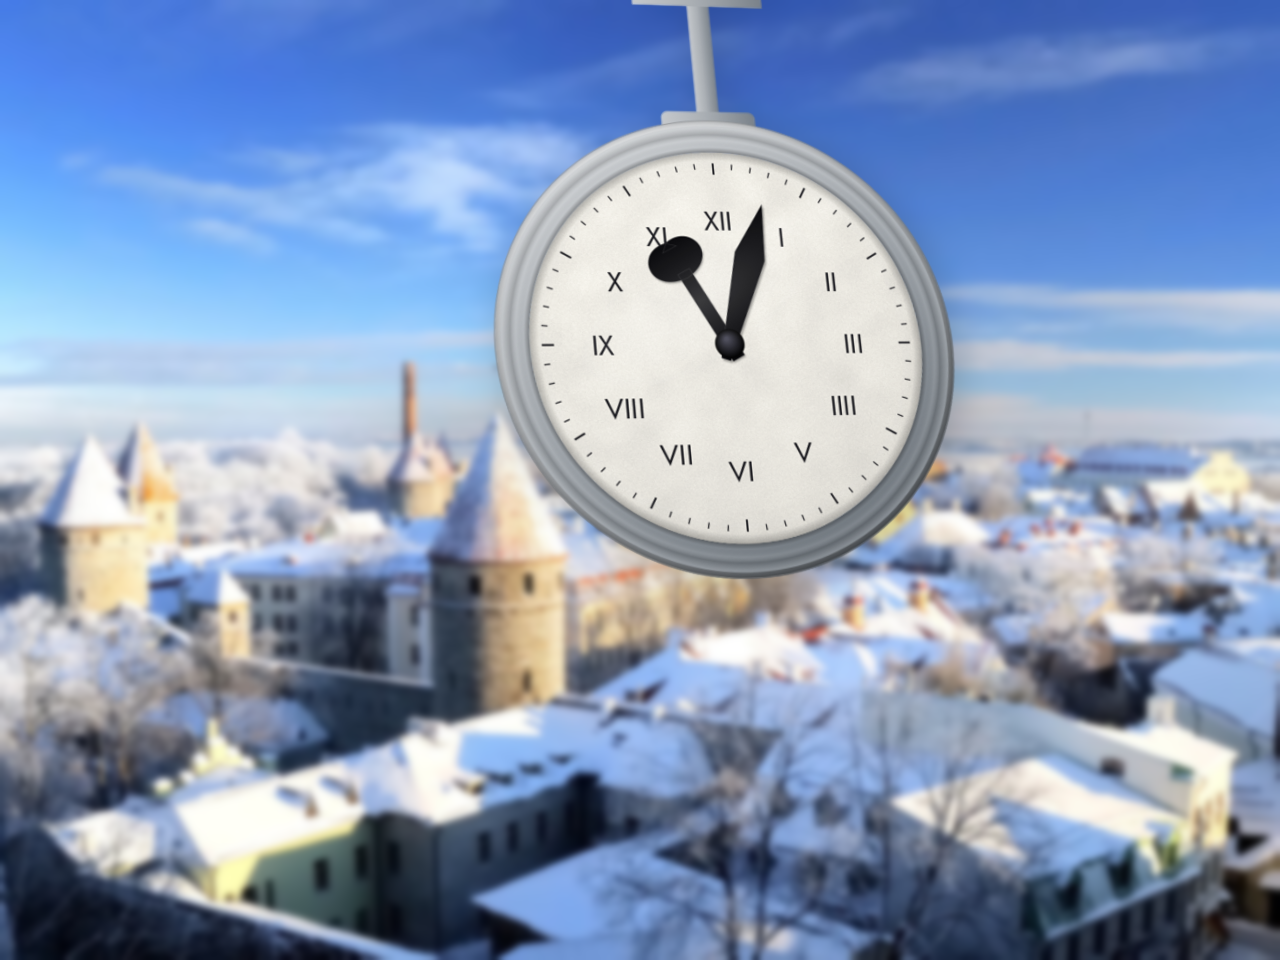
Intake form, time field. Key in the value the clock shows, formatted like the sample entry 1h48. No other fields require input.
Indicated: 11h03
